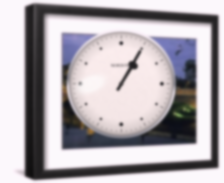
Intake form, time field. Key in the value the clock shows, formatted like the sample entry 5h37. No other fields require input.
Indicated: 1h05
